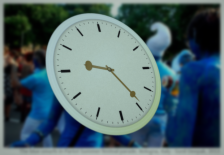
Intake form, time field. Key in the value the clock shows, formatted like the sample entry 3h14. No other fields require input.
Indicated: 9h24
